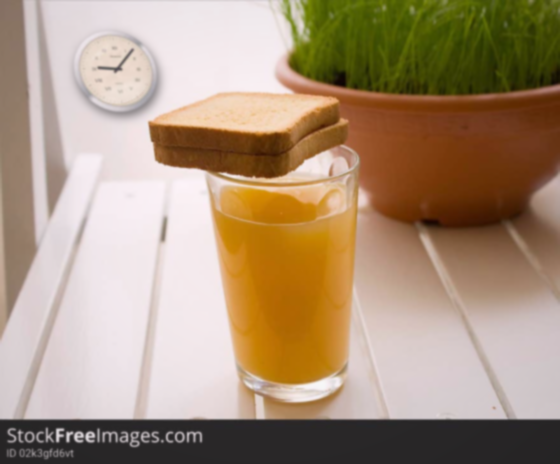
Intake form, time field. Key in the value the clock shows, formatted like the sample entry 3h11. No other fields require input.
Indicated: 9h07
